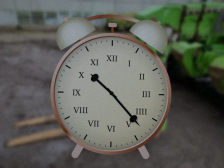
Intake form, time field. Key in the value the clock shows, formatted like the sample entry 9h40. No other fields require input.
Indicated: 10h23
